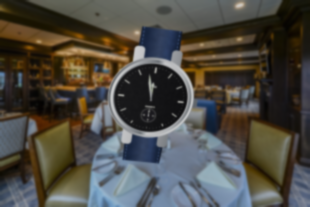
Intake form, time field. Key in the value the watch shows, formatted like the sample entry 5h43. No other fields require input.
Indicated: 11h58
